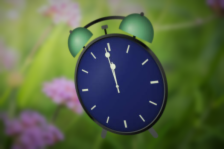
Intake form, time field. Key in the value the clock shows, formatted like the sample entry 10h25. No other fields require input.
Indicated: 11h59
